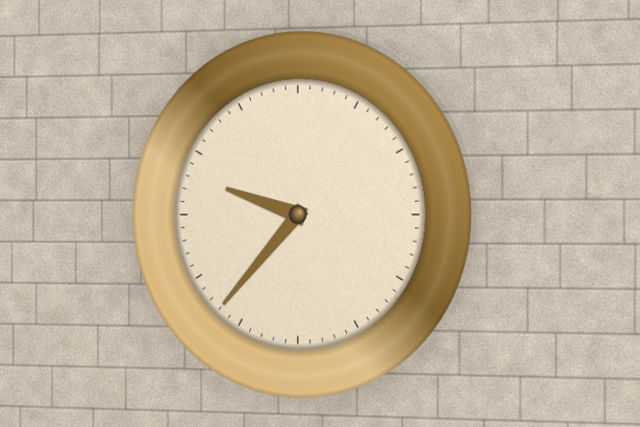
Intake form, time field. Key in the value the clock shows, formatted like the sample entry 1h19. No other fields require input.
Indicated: 9h37
